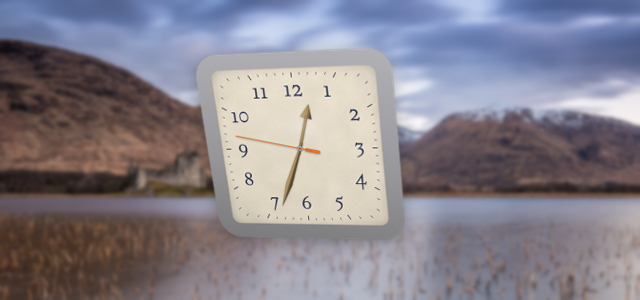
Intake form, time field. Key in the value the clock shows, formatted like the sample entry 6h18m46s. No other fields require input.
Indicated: 12h33m47s
